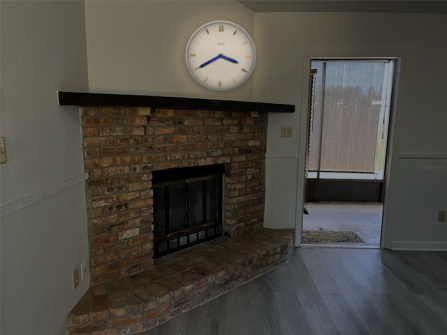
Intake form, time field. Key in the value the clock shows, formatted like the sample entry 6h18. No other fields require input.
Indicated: 3h40
